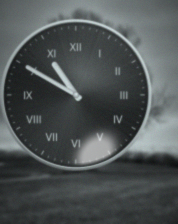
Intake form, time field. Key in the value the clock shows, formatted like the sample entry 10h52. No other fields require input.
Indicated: 10h50
